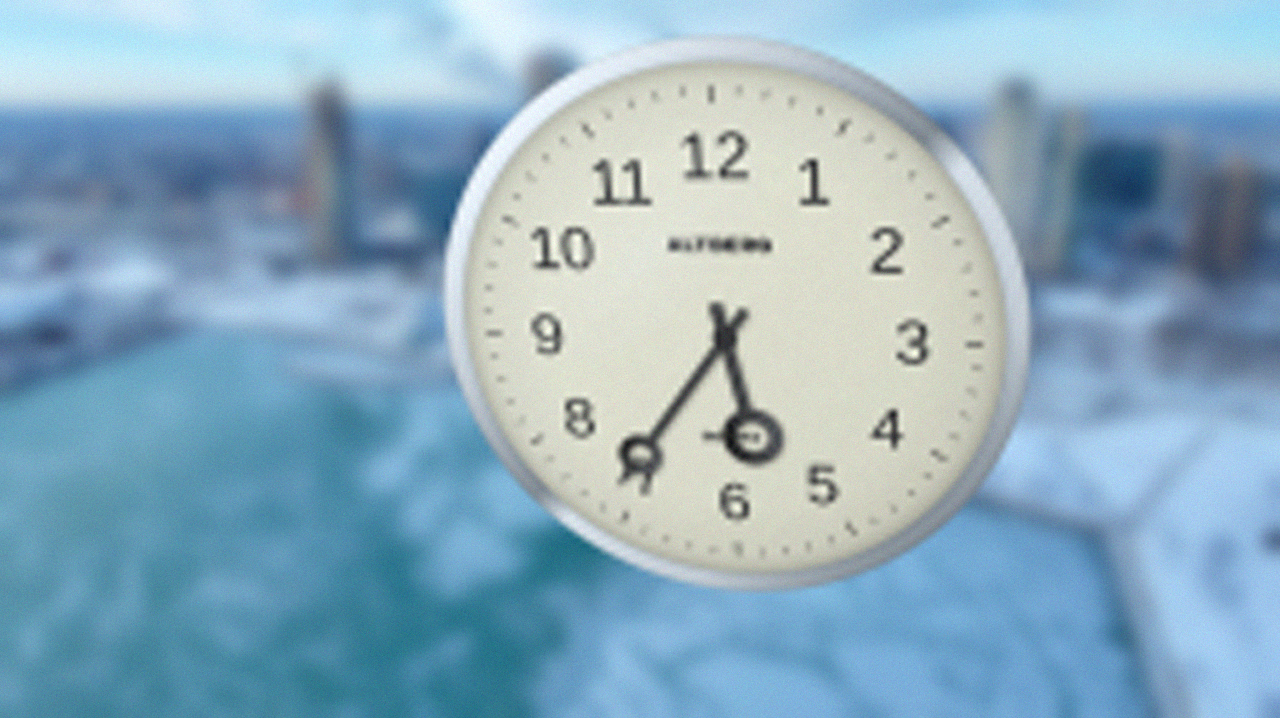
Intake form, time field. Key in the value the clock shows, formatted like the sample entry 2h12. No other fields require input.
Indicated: 5h36
